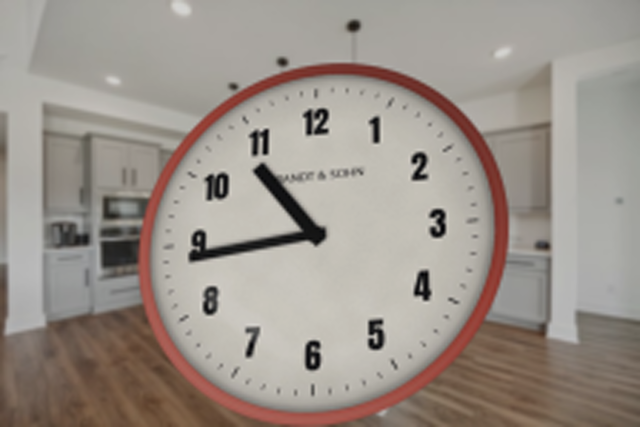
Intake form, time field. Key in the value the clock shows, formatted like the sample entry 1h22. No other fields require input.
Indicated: 10h44
